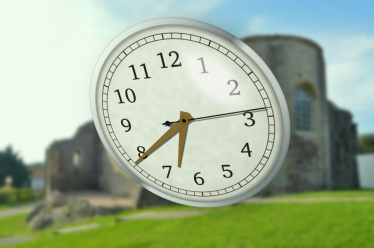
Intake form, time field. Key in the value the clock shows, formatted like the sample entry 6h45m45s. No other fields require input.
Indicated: 6h39m14s
